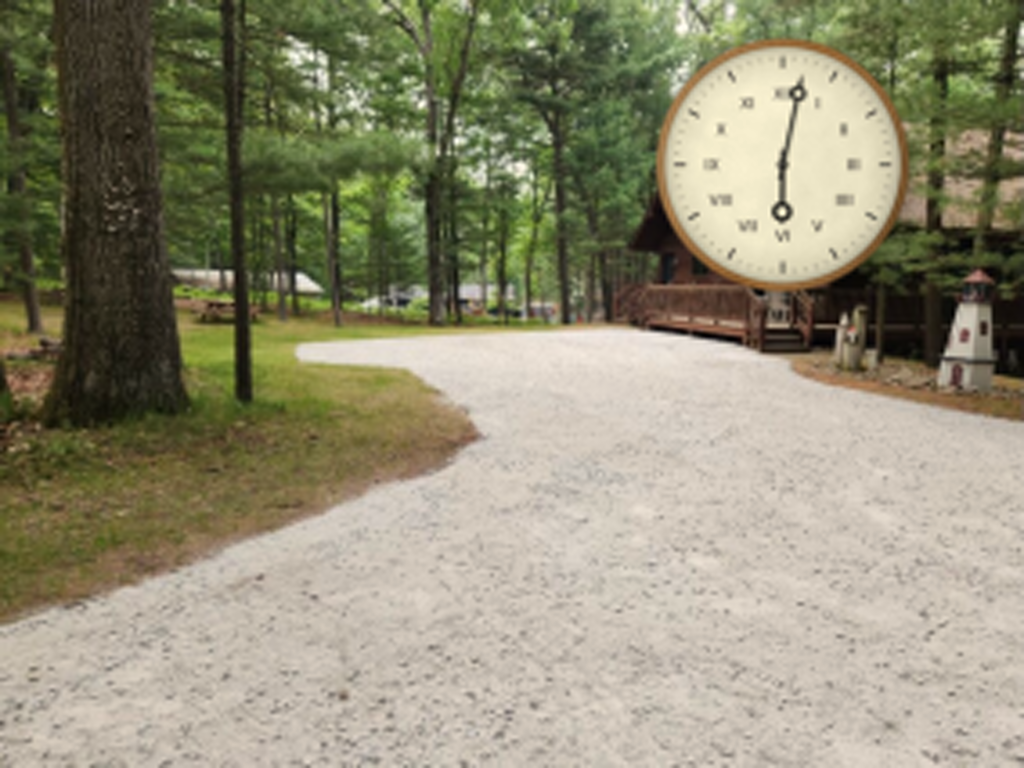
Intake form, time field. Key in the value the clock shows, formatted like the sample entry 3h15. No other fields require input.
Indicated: 6h02
